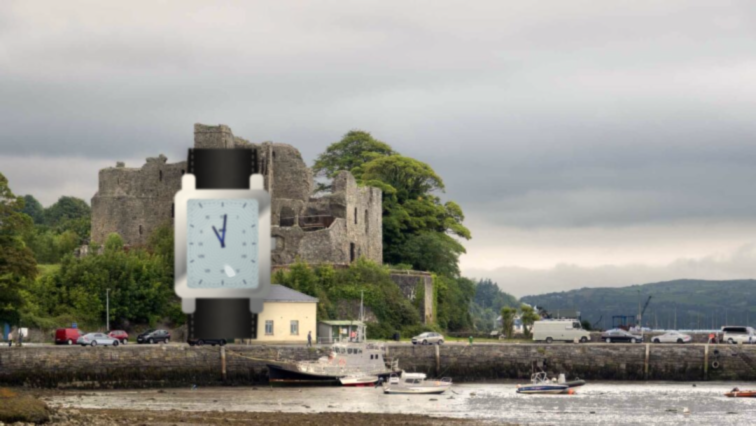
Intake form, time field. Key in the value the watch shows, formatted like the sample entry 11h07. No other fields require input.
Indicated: 11h01
